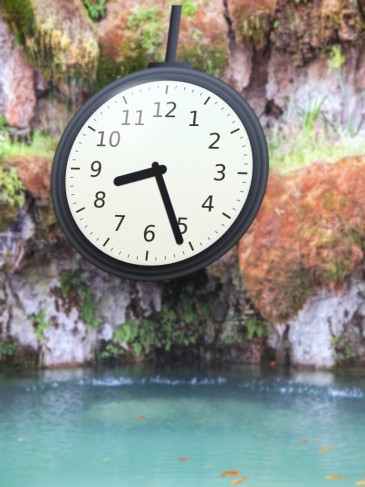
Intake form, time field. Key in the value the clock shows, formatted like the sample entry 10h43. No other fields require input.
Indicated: 8h26
